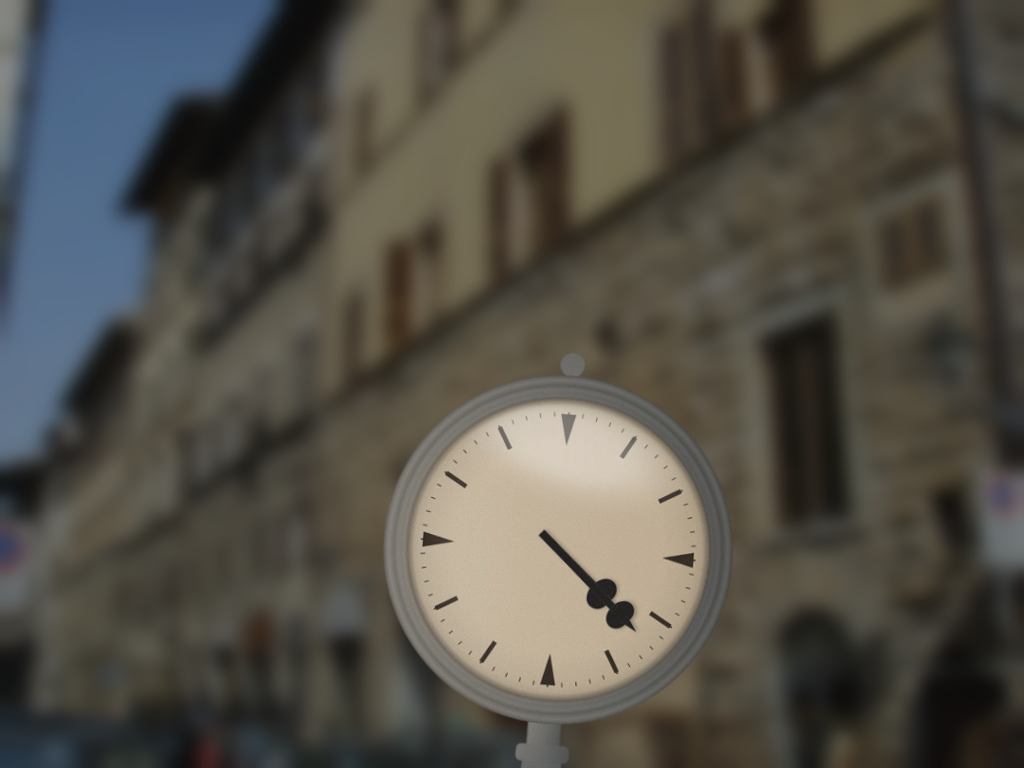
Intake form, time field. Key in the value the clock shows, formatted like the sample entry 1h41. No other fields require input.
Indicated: 4h22
